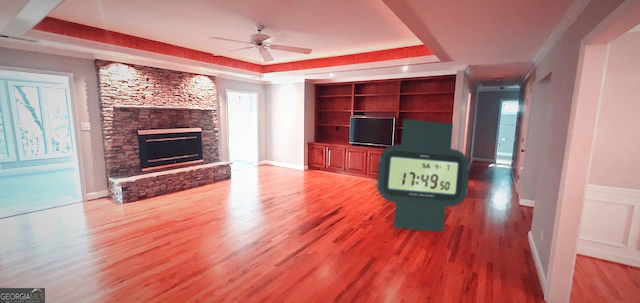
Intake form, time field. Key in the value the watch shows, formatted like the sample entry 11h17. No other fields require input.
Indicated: 17h49
